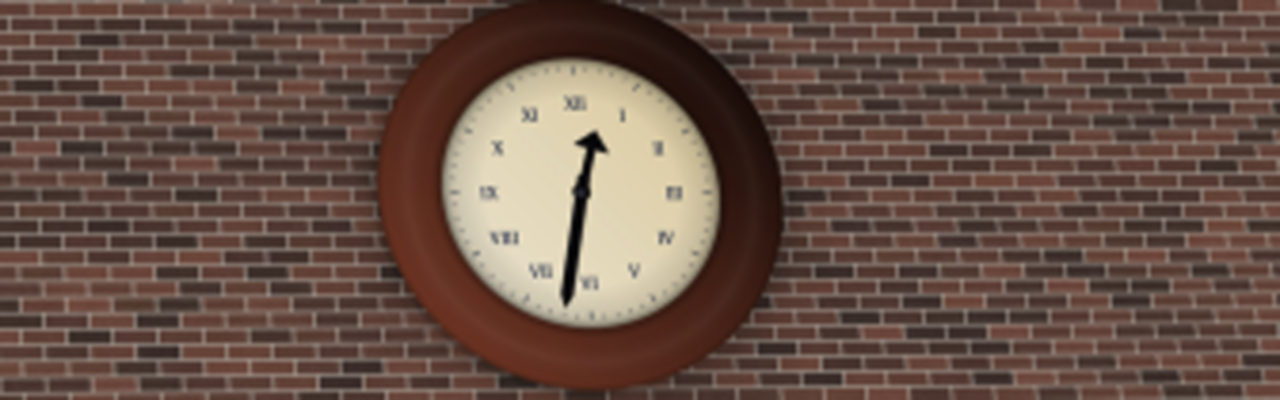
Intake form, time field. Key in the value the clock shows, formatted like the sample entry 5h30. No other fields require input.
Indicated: 12h32
